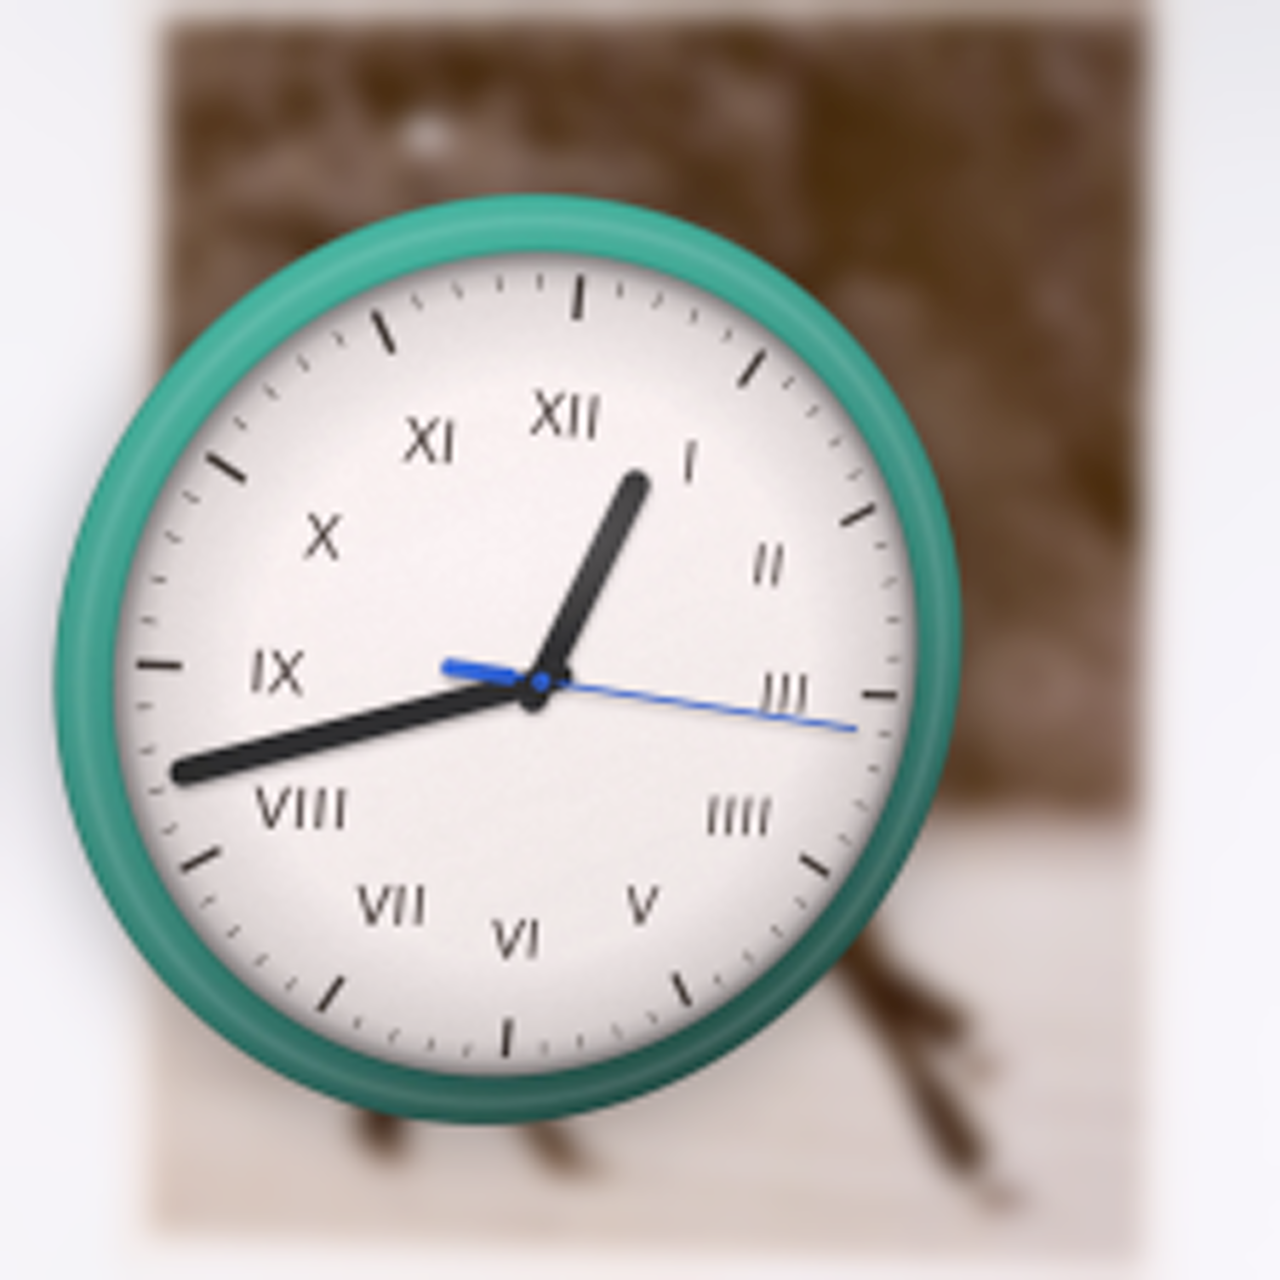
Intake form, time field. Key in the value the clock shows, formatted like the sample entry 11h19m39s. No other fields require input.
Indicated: 12h42m16s
